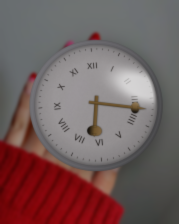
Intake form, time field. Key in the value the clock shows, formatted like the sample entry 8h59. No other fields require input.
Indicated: 6h17
